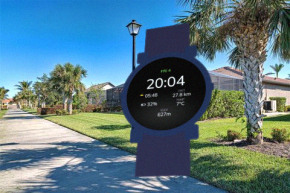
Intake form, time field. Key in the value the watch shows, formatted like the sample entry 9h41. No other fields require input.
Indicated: 20h04
